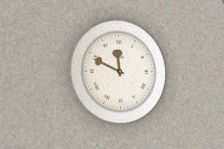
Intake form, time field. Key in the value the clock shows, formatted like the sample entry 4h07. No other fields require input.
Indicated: 11h49
